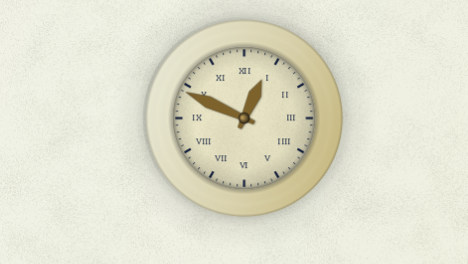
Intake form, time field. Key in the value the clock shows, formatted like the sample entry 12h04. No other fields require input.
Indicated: 12h49
